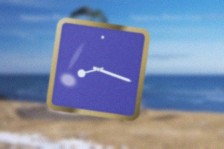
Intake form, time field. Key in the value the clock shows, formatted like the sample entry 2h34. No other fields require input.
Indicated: 8h17
